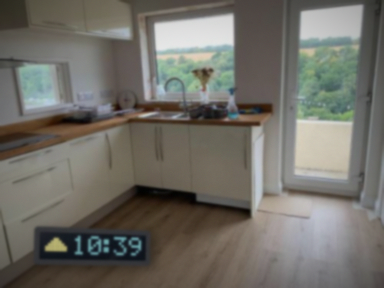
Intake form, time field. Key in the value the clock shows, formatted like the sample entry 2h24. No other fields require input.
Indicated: 10h39
